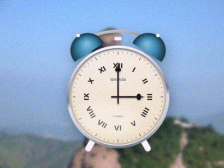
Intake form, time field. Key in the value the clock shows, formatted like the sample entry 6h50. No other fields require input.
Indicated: 3h00
